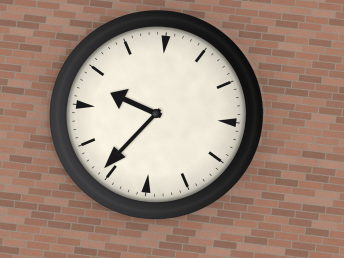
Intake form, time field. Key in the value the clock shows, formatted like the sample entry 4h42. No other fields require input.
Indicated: 9h36
